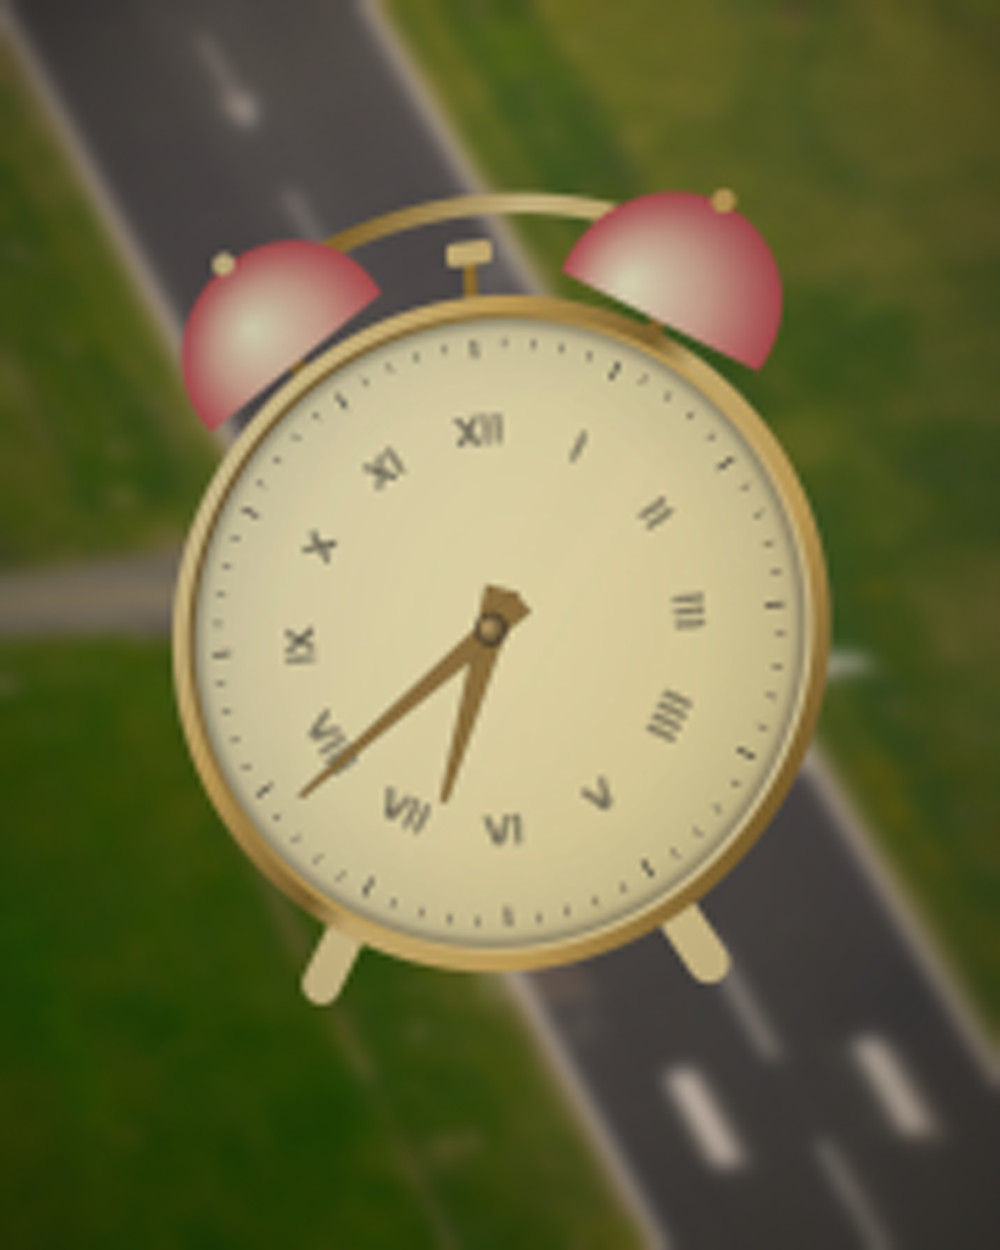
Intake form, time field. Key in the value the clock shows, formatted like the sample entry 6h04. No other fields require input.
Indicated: 6h39
